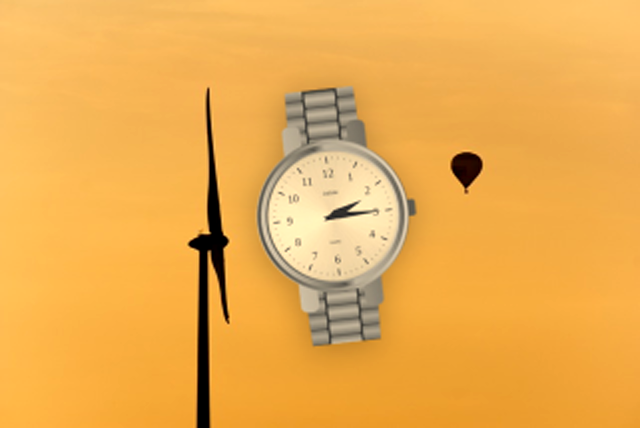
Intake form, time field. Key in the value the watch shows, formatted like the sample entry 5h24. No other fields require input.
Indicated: 2h15
